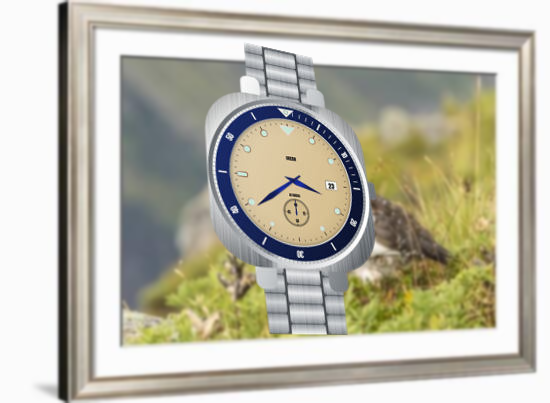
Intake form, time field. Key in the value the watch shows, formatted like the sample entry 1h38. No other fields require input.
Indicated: 3h39
